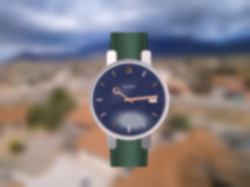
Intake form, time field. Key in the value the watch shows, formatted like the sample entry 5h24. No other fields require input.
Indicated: 10h14
